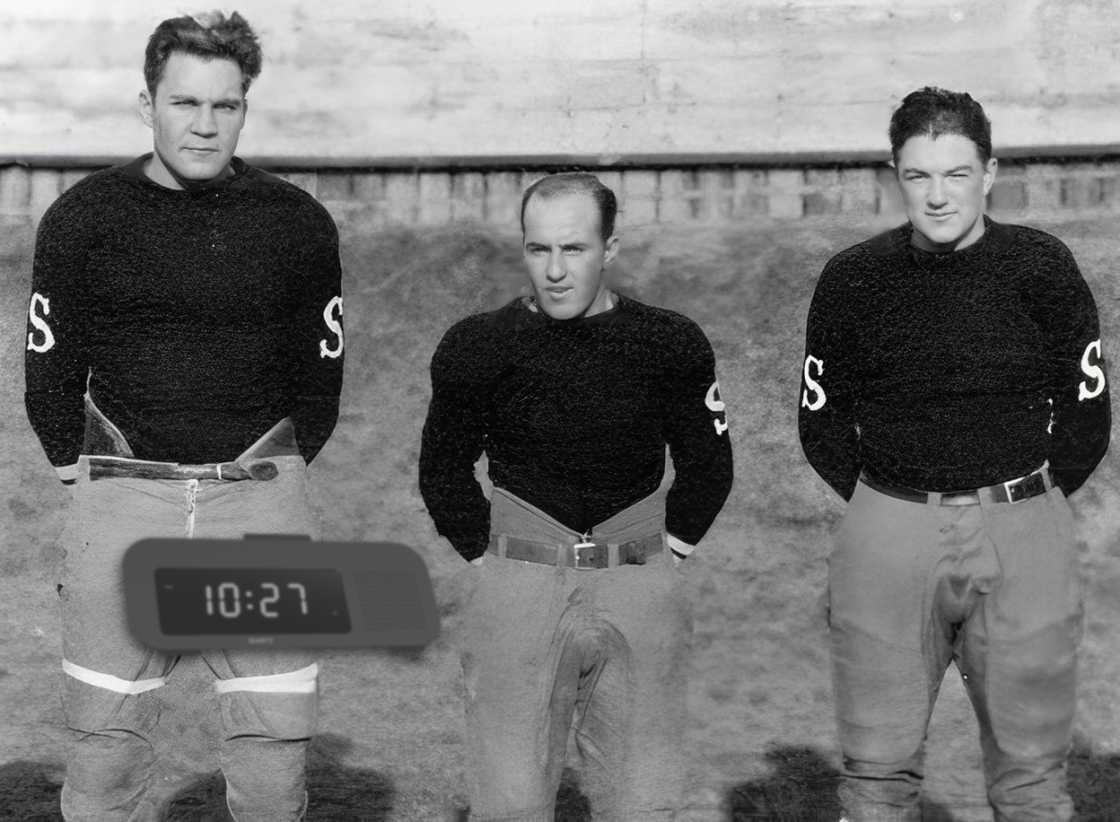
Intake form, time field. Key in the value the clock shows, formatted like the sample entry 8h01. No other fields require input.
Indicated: 10h27
